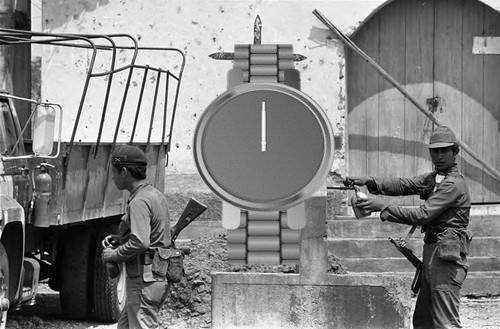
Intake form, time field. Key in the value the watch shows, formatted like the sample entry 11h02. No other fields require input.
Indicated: 12h00
